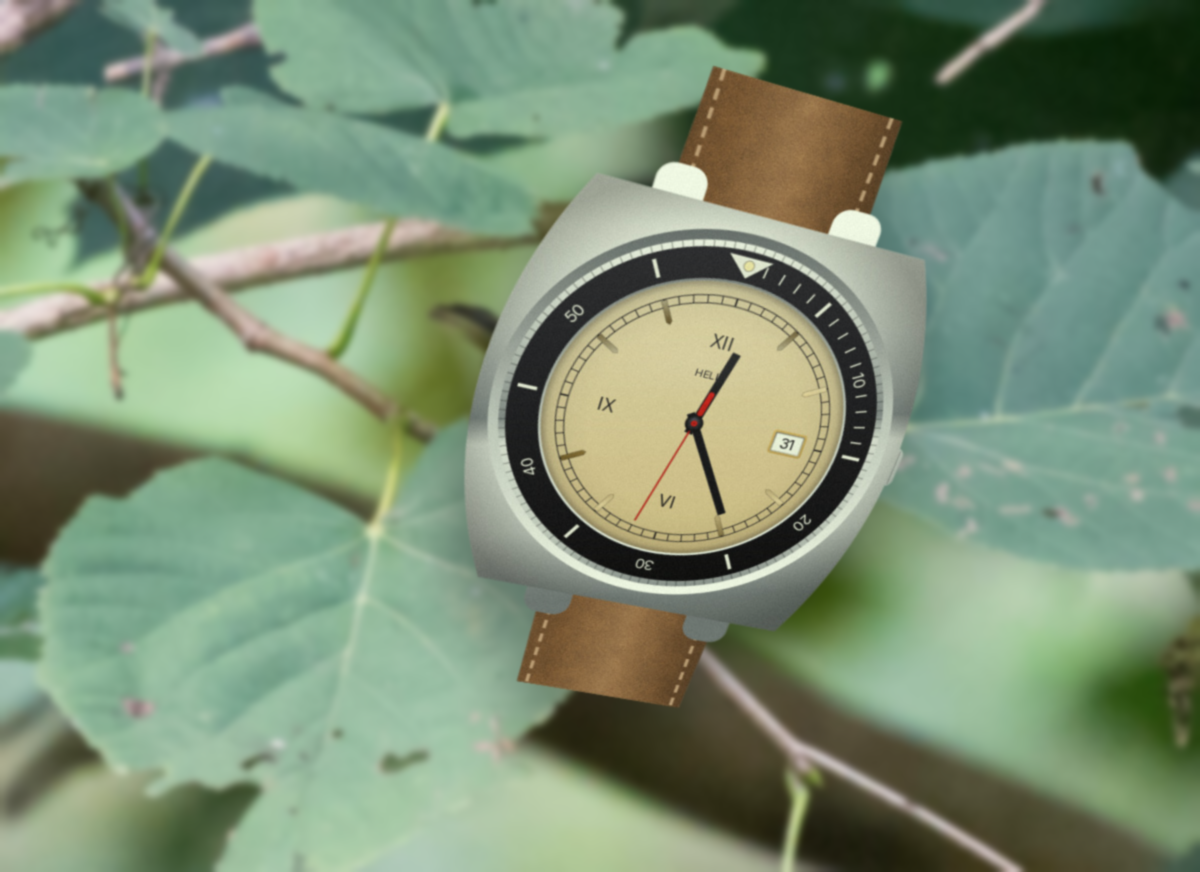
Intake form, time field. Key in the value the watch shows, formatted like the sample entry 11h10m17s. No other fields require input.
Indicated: 12h24m32s
